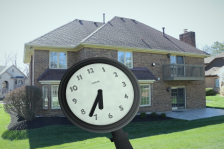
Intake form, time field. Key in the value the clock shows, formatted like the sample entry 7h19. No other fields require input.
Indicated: 6h37
